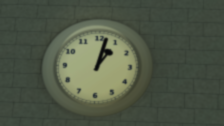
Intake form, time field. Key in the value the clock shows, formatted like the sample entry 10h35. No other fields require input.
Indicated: 1h02
